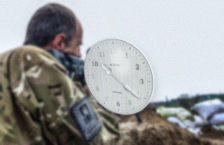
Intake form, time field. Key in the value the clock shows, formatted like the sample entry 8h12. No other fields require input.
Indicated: 10h21
